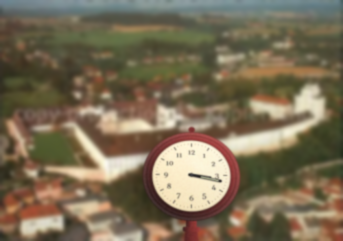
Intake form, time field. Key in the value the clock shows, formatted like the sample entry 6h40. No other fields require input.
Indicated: 3h17
